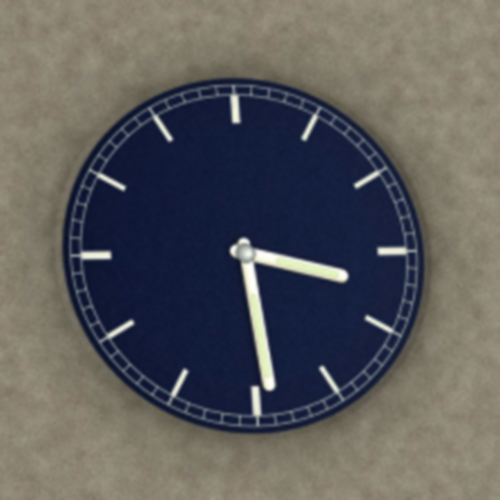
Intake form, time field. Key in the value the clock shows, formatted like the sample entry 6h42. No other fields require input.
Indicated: 3h29
